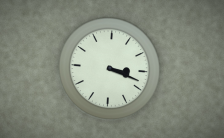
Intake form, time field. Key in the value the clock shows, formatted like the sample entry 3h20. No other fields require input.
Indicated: 3h18
